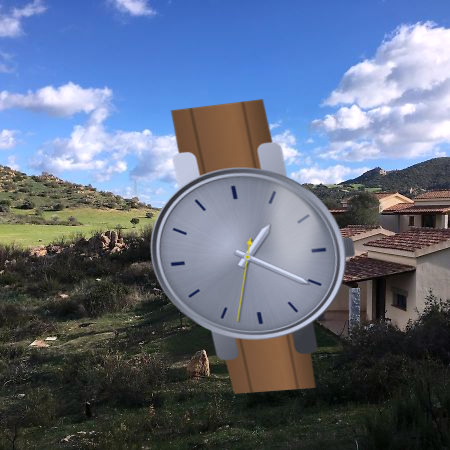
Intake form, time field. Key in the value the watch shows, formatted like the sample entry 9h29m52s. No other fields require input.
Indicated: 1h20m33s
